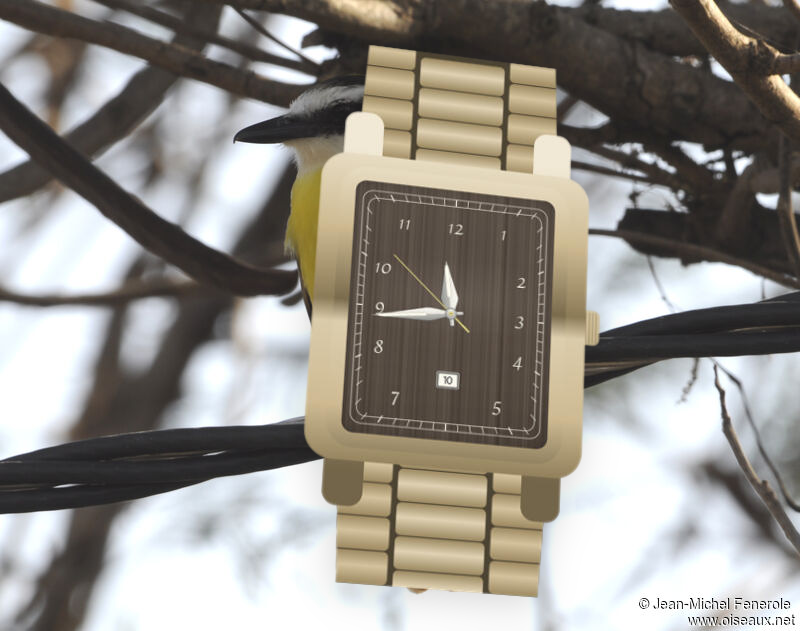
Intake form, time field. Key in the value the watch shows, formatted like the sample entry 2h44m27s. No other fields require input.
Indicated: 11h43m52s
